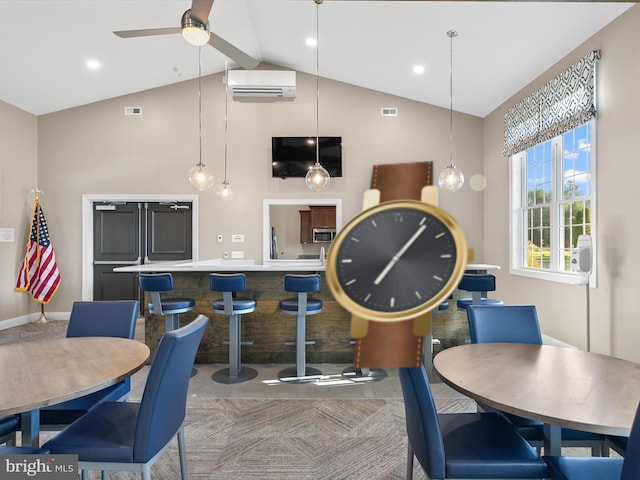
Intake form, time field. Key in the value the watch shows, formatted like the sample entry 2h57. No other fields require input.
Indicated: 7h06
